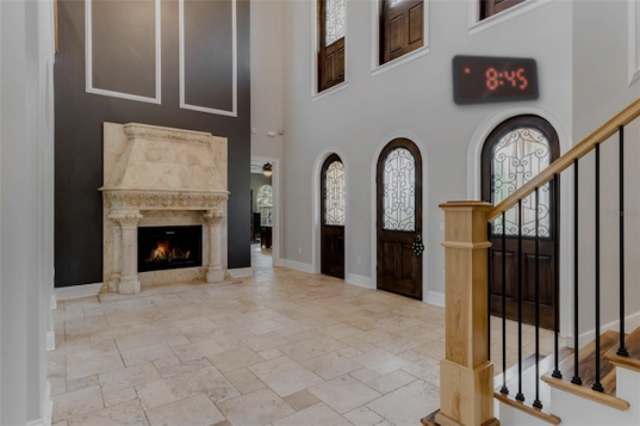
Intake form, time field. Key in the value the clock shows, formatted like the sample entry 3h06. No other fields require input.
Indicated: 8h45
